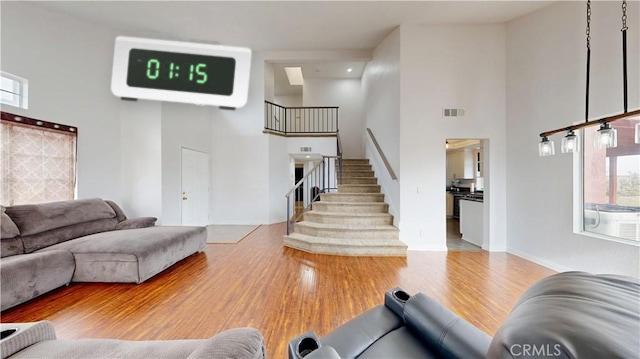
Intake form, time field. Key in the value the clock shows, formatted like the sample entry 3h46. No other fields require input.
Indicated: 1h15
